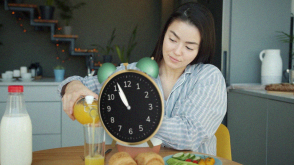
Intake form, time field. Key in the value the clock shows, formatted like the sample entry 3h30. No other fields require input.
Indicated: 10h56
